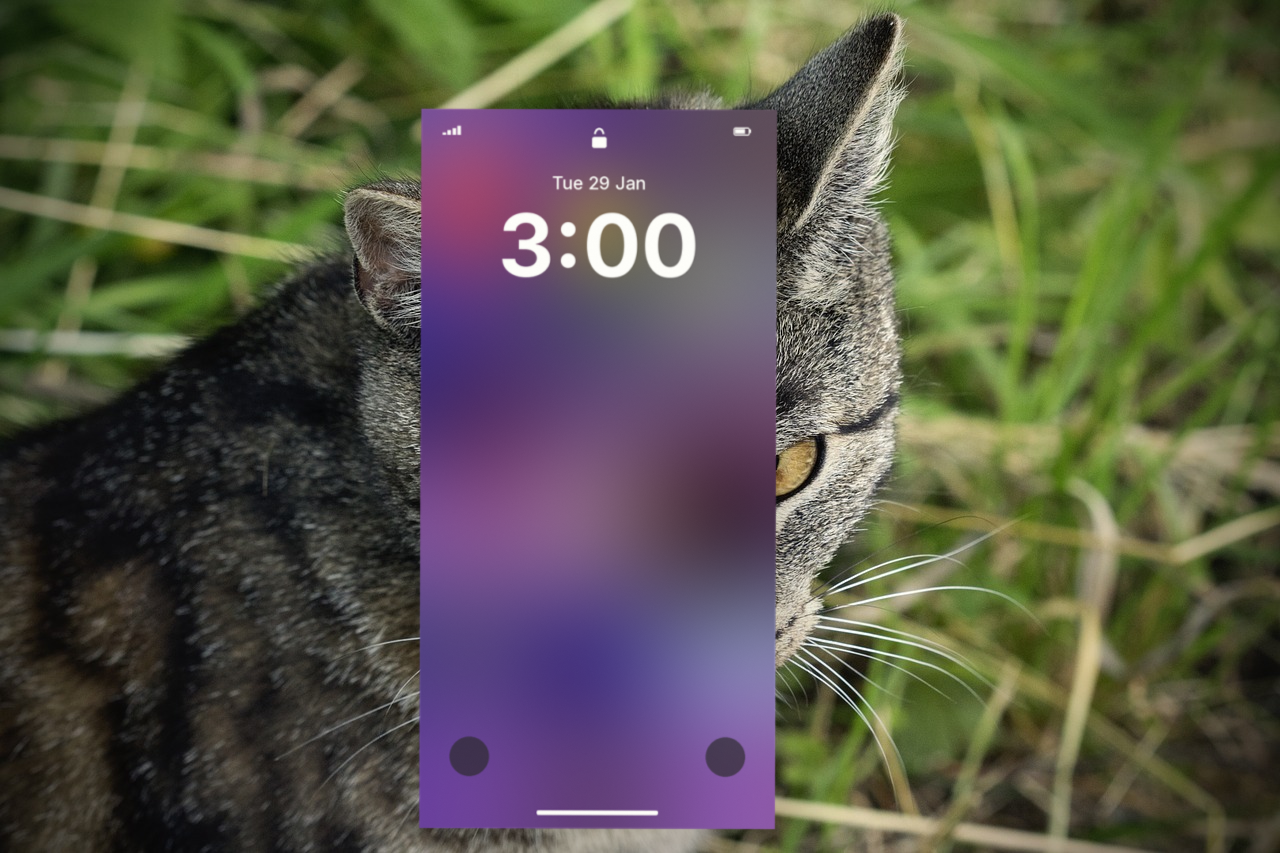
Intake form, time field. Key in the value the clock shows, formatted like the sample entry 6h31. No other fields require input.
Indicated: 3h00
